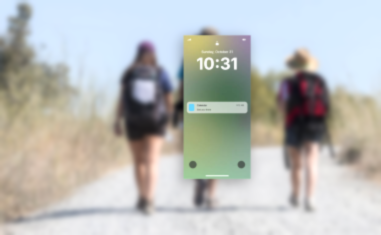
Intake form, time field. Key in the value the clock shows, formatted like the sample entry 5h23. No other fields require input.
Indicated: 10h31
